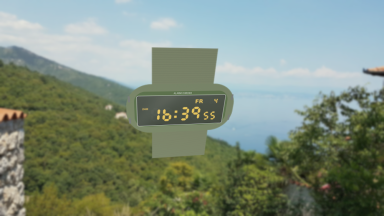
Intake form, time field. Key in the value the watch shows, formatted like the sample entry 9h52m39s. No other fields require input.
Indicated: 16h39m55s
